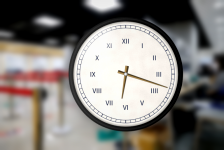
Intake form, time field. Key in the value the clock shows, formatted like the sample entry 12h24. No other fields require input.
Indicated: 6h18
